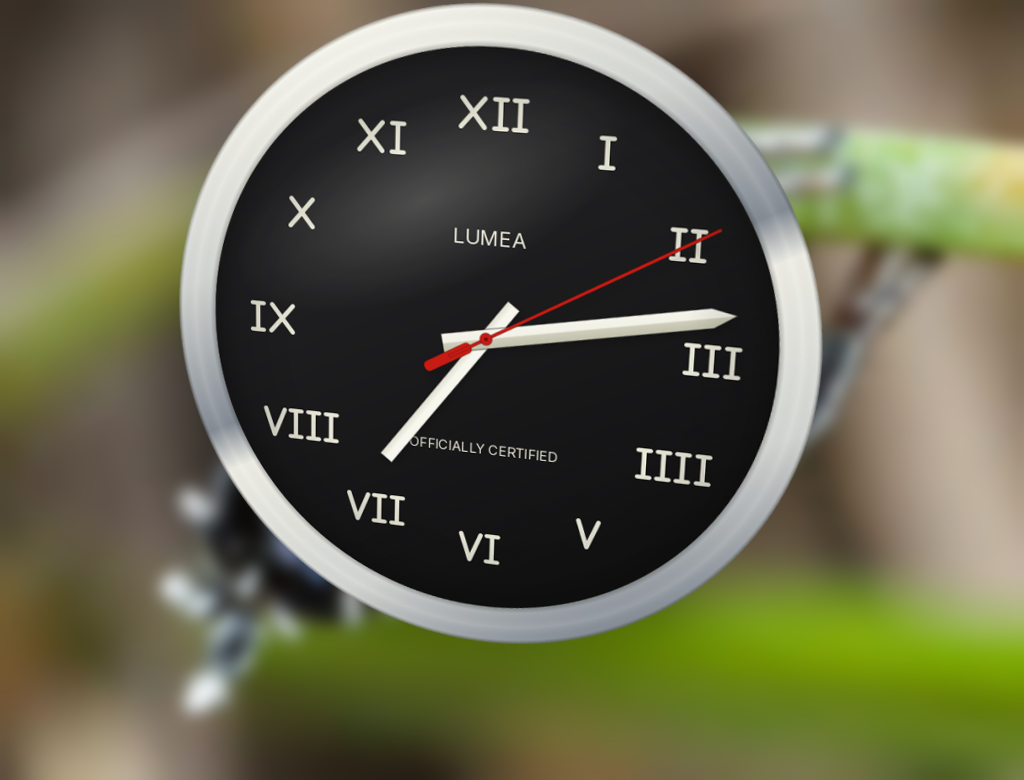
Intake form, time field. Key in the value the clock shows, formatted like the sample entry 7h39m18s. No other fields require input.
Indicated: 7h13m10s
